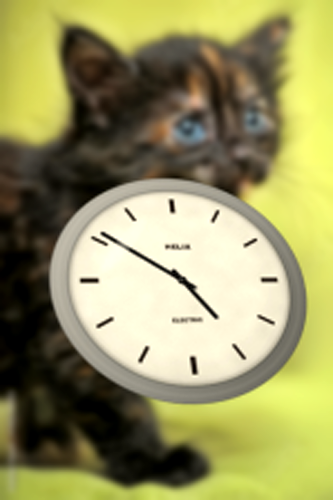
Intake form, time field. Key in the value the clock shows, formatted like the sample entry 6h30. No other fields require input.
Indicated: 4h51
